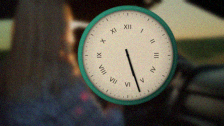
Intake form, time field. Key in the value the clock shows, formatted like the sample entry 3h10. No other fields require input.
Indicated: 5h27
